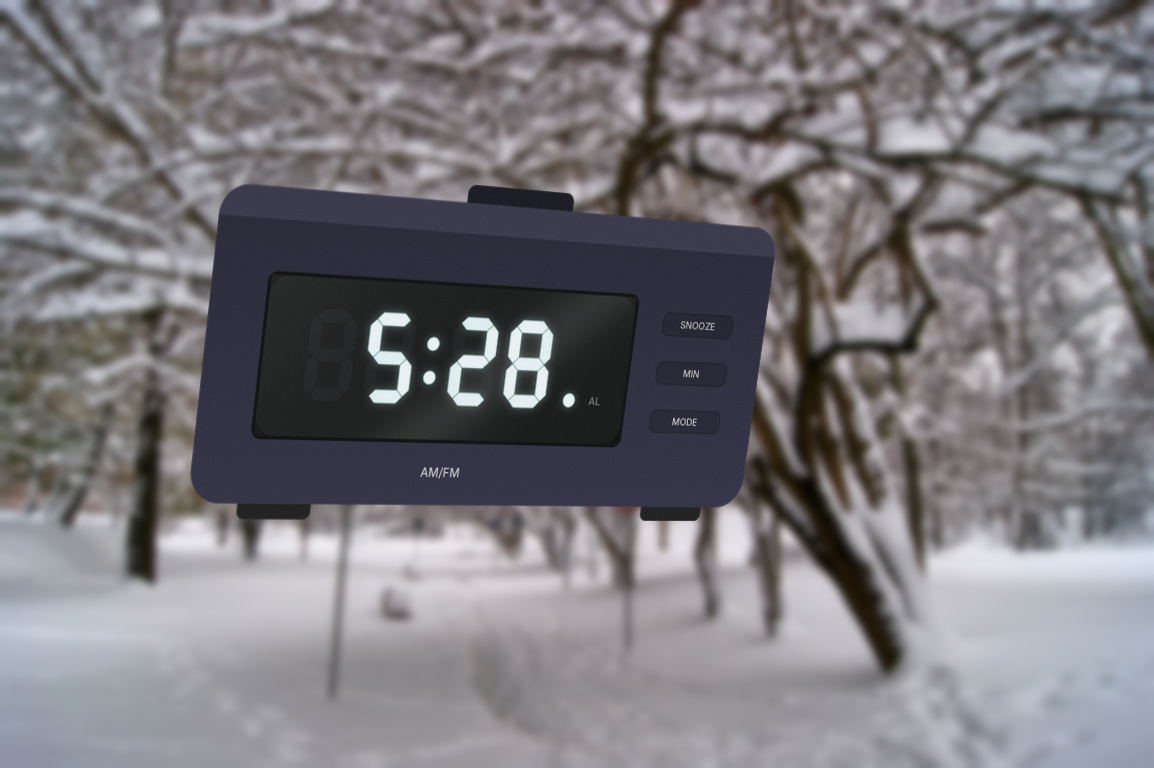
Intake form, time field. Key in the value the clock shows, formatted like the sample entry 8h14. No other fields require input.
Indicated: 5h28
